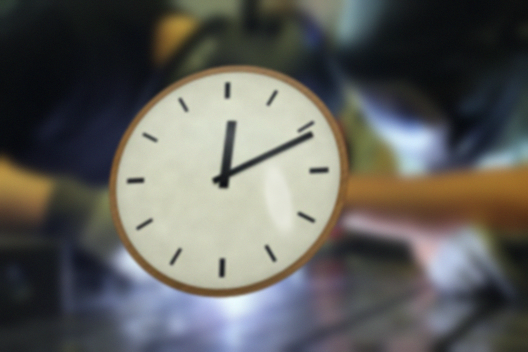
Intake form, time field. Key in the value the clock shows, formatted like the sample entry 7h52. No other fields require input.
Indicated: 12h11
